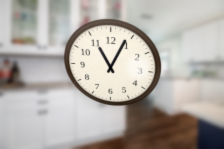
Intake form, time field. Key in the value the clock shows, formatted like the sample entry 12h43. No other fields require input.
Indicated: 11h04
